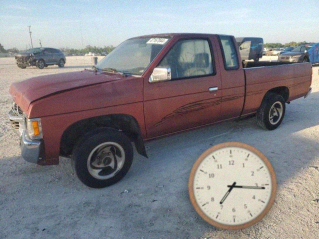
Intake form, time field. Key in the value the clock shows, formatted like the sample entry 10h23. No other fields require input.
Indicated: 7h16
